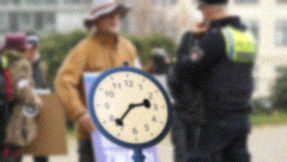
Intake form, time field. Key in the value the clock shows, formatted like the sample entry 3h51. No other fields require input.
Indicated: 2h37
